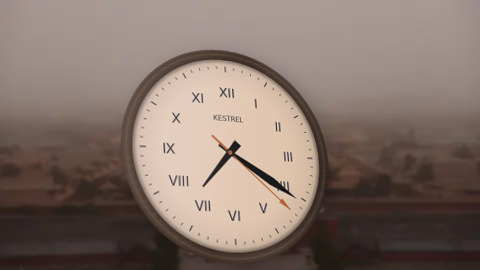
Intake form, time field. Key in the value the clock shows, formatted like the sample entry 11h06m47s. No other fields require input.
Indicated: 7h20m22s
